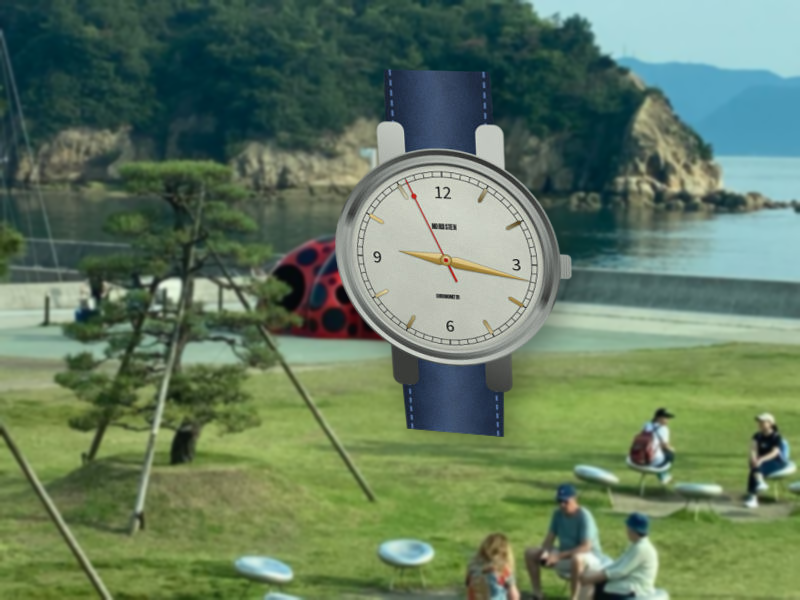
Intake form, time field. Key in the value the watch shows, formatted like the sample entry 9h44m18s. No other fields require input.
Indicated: 9h16m56s
